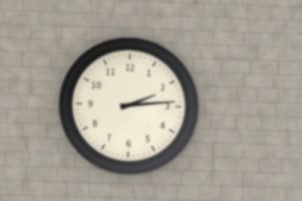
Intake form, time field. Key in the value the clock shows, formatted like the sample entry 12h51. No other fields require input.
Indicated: 2h14
